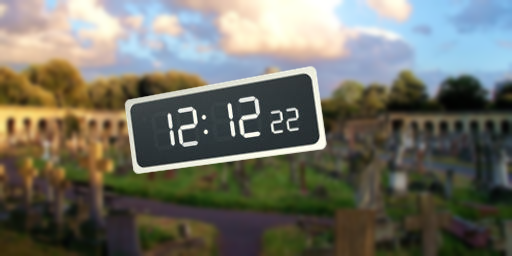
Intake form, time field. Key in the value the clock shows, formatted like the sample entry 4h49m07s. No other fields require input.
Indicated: 12h12m22s
